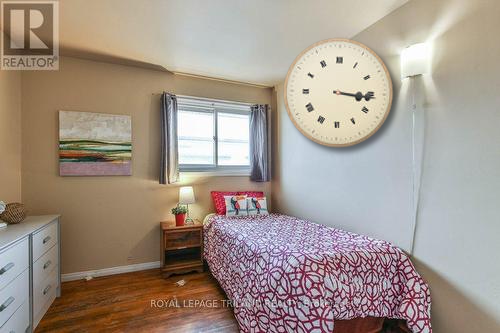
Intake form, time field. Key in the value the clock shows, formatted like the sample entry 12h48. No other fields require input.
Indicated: 3h16
